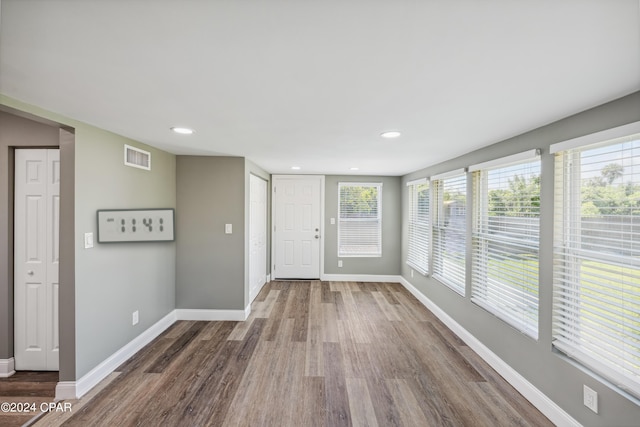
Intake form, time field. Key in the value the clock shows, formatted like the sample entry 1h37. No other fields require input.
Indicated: 11h41
